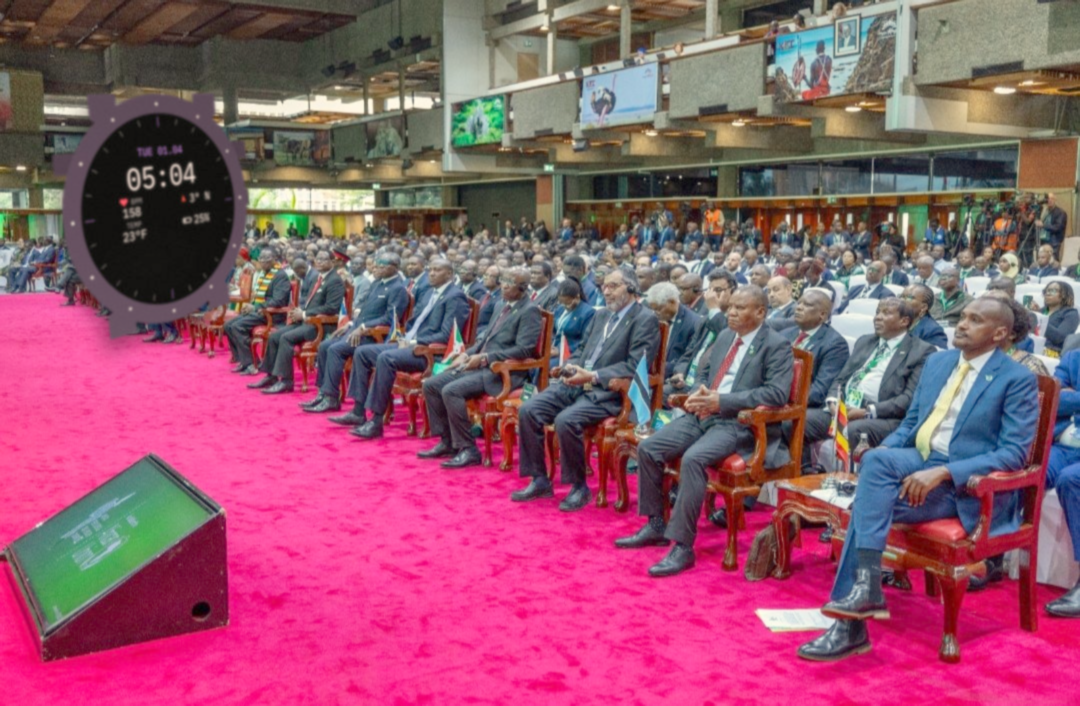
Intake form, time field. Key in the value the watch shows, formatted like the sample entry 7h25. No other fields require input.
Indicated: 5h04
